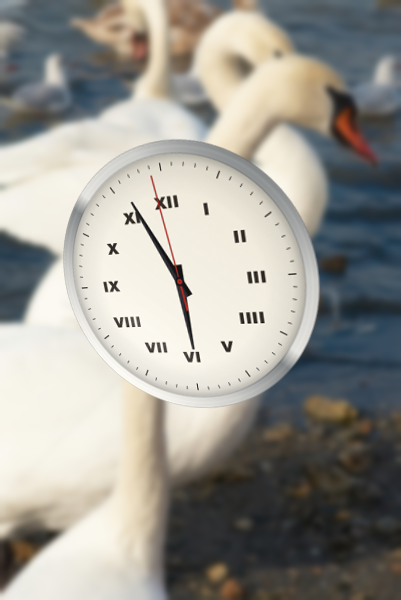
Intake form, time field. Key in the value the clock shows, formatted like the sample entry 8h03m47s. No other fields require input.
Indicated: 5h55m59s
